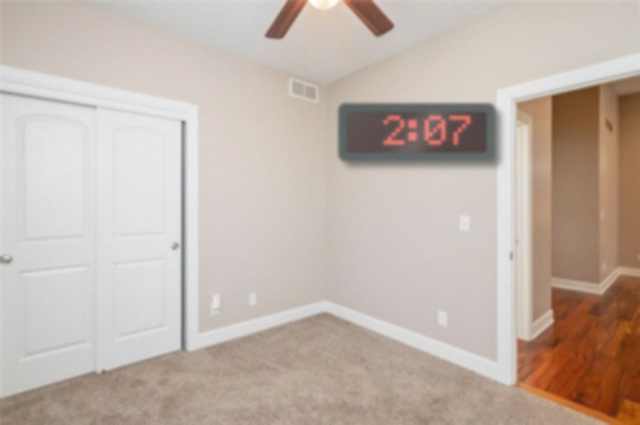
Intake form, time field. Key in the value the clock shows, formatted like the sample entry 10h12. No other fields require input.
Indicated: 2h07
